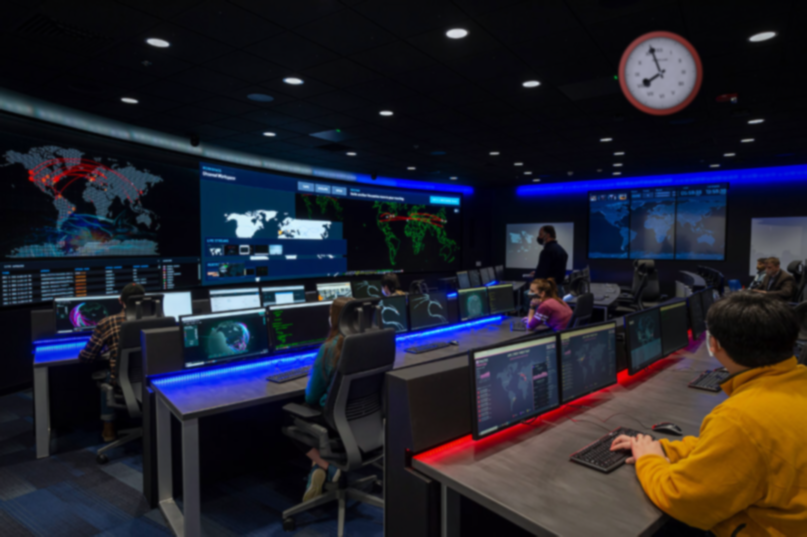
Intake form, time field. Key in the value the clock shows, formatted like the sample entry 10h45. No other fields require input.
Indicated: 7h57
